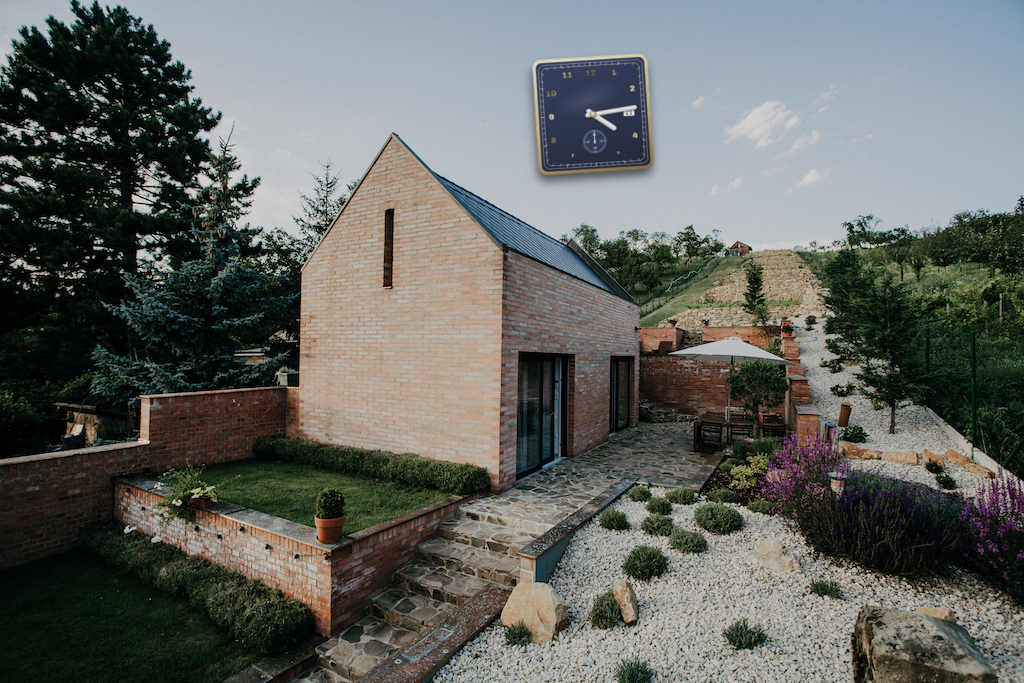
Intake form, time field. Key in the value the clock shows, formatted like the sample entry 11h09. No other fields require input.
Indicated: 4h14
